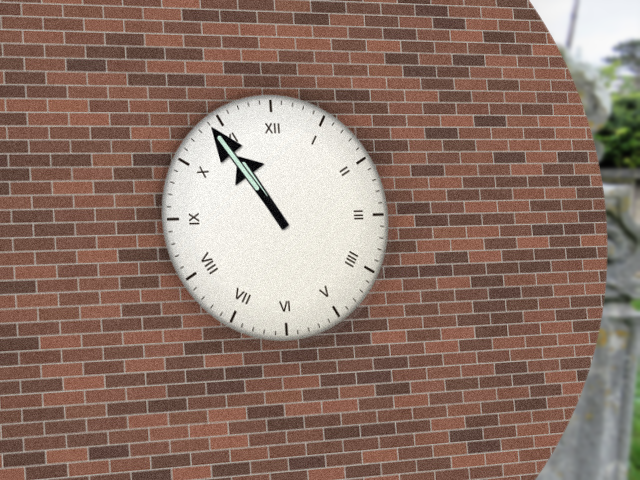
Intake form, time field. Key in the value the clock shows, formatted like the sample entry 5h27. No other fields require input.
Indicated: 10h54
